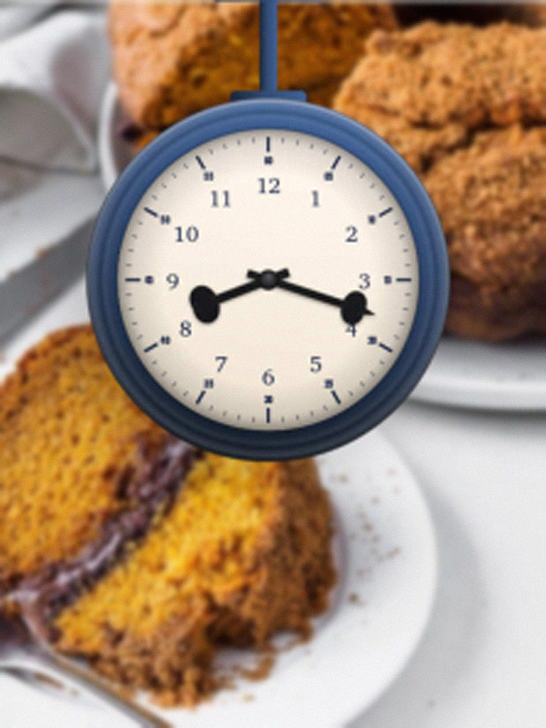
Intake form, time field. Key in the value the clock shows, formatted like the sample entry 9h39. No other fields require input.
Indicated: 8h18
